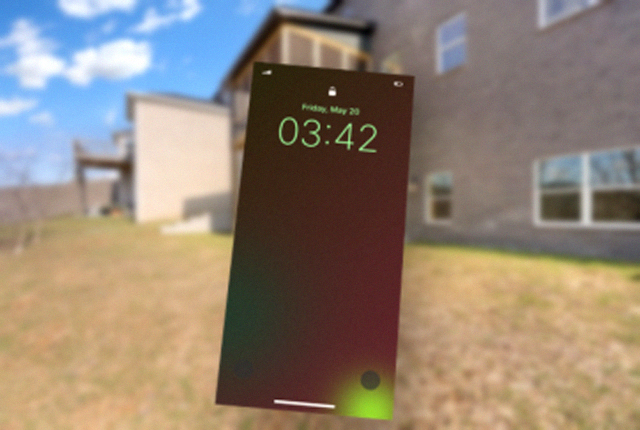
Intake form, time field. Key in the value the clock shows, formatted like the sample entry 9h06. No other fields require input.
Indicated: 3h42
